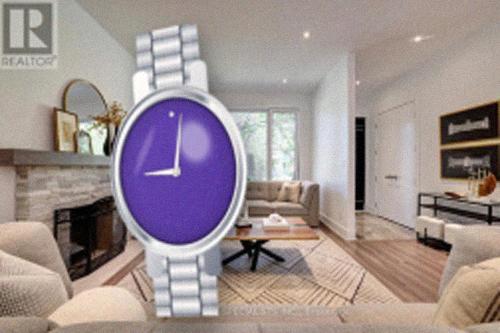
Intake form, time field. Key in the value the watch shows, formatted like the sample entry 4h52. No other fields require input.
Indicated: 9h02
